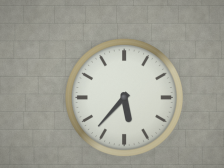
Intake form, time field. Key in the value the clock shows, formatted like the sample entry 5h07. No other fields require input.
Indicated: 5h37
